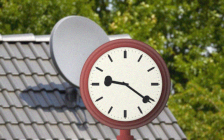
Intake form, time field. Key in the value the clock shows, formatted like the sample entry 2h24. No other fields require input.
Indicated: 9h21
